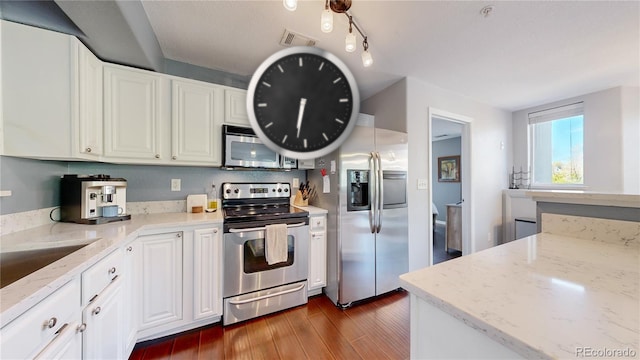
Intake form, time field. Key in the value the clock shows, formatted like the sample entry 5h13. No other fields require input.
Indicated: 6h32
